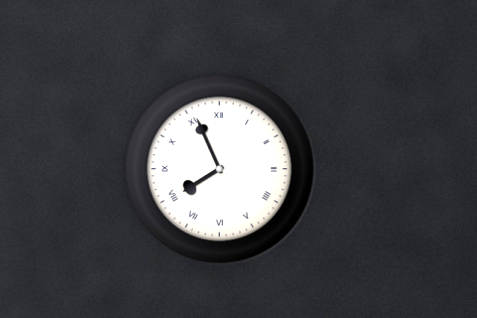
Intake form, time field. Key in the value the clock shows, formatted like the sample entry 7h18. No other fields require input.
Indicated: 7h56
